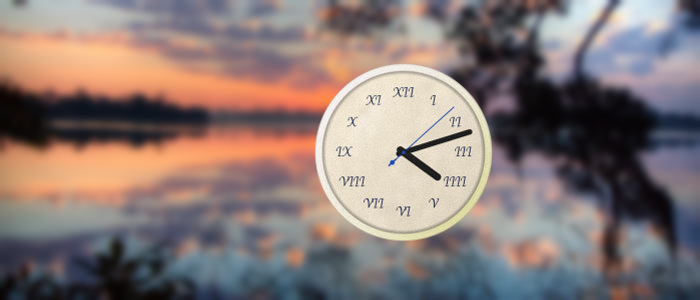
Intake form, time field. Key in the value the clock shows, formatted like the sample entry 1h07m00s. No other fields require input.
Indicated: 4h12m08s
